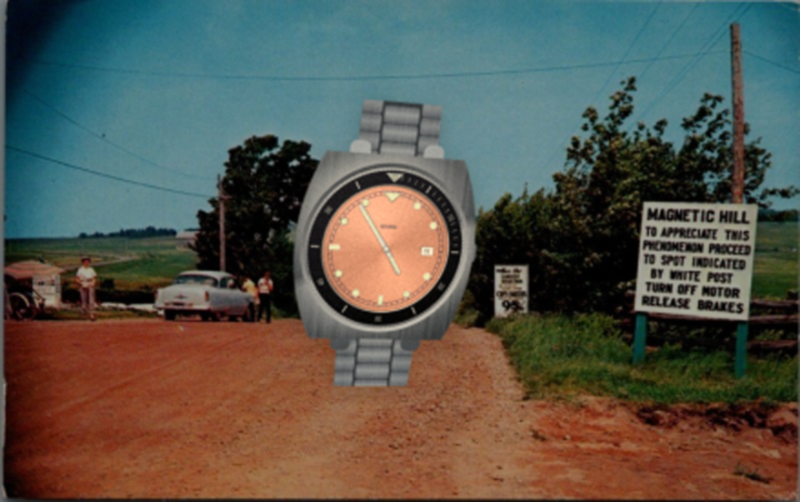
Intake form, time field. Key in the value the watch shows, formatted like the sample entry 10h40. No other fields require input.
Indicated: 4h54
